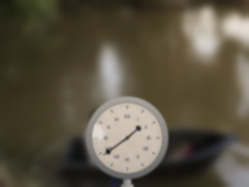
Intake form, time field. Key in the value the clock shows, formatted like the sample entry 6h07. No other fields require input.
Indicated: 1h39
